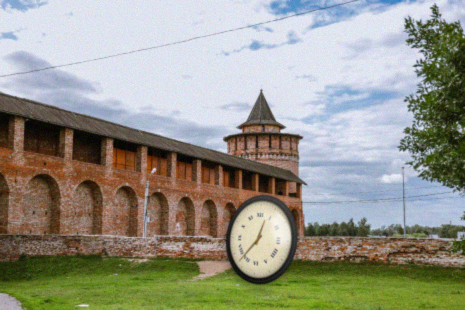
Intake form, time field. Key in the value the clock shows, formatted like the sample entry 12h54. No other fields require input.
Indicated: 12h37
